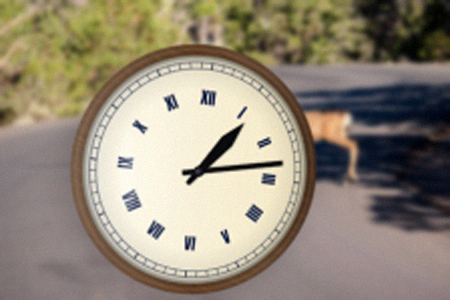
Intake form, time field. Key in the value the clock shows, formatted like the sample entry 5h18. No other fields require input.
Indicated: 1h13
